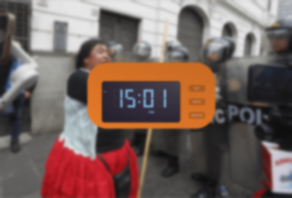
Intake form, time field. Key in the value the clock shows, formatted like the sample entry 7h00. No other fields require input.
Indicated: 15h01
